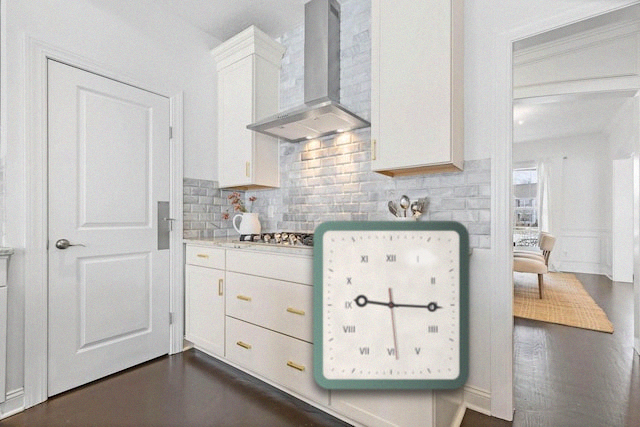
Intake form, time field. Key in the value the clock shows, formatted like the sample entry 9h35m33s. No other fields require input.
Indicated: 9h15m29s
